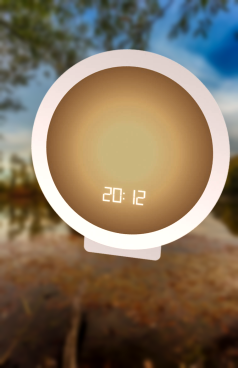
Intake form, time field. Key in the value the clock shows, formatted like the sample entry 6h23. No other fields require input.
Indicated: 20h12
